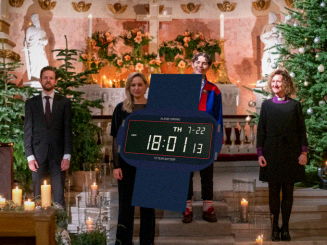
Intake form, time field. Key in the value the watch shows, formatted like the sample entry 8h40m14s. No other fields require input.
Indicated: 18h01m13s
